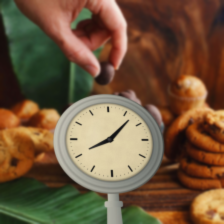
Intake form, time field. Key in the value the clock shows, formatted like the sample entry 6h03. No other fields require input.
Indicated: 8h07
